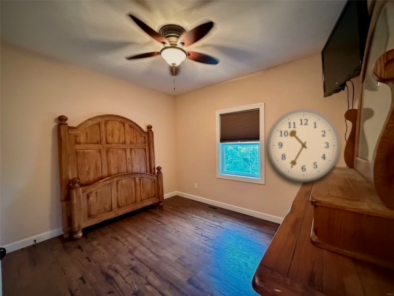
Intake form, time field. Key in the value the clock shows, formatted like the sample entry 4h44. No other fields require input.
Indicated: 10h35
